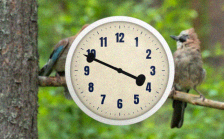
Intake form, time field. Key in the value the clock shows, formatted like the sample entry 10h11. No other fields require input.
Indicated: 3h49
